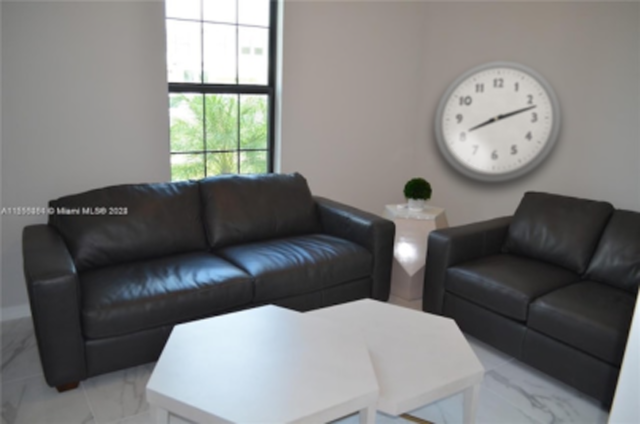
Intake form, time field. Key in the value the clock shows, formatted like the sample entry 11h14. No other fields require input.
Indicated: 8h12
